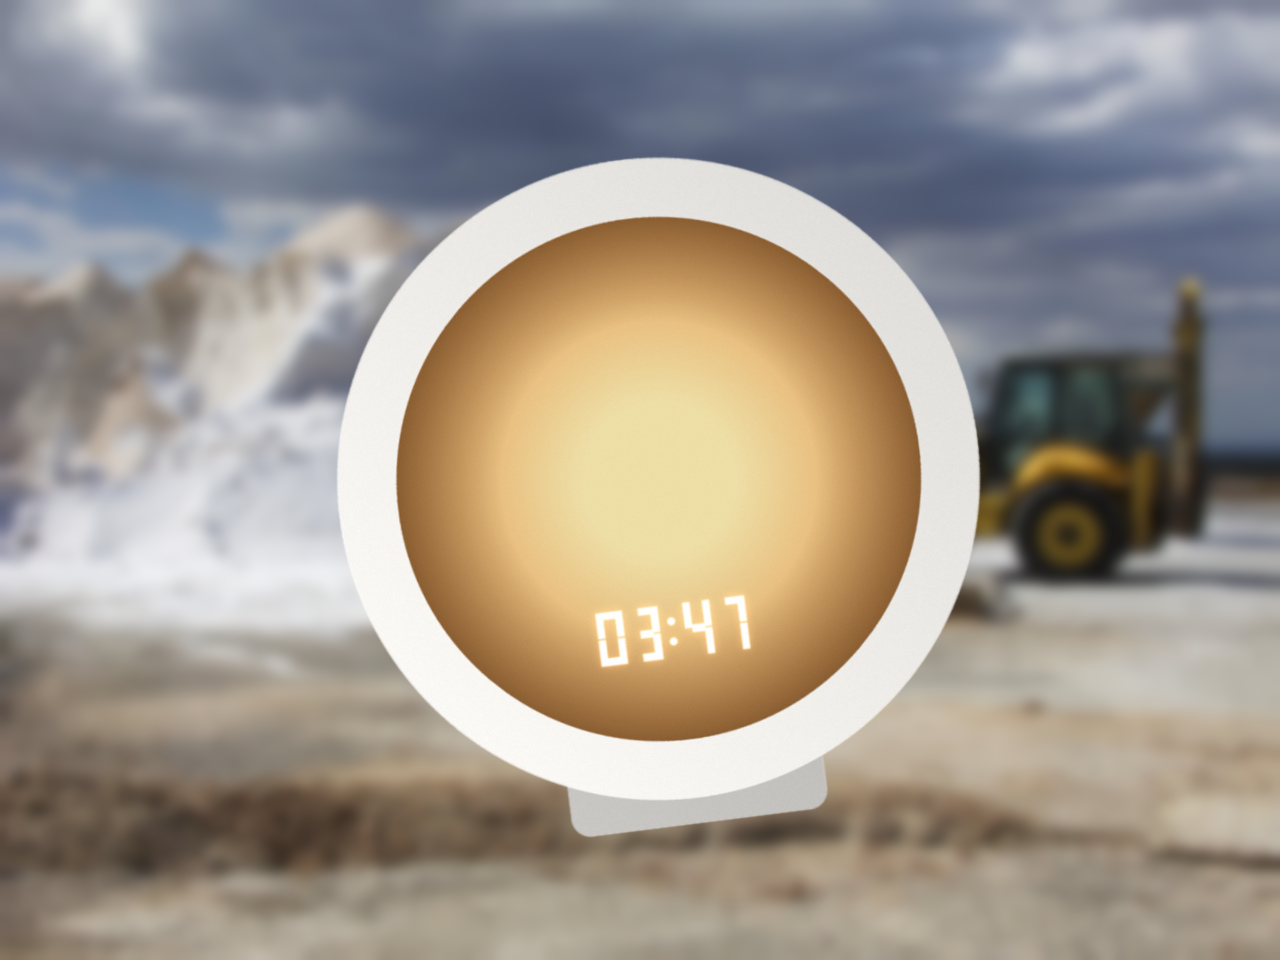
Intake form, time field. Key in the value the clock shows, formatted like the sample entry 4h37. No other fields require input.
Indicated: 3h47
